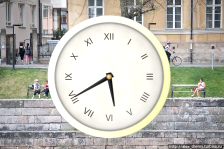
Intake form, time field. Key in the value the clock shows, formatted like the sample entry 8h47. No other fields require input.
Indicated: 5h40
